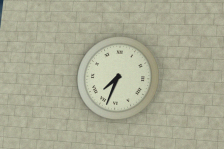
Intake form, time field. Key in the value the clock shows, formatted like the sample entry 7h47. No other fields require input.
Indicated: 7h33
